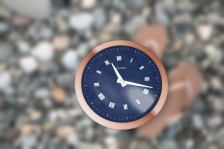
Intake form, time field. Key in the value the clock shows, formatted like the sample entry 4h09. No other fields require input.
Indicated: 11h18
